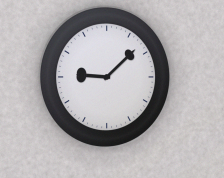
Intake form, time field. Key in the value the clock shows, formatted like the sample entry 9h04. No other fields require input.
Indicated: 9h08
